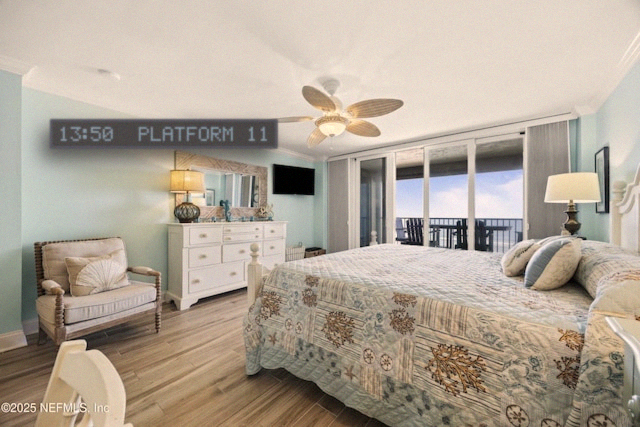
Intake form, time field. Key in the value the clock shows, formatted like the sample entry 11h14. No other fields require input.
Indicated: 13h50
